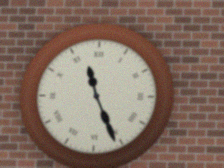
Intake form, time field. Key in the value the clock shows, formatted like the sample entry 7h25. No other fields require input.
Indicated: 11h26
